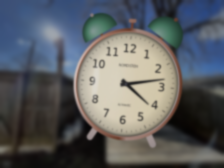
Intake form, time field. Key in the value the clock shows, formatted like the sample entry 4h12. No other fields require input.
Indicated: 4h13
